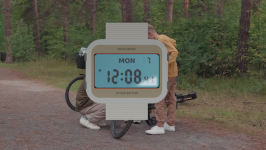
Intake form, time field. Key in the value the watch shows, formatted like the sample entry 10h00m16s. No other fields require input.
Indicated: 12h08m41s
